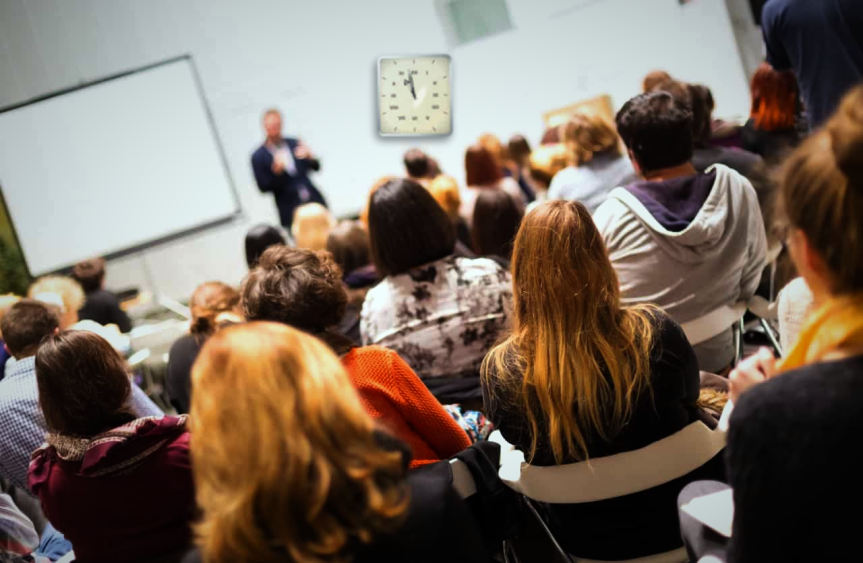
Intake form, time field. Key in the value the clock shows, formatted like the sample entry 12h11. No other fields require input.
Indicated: 10h58
